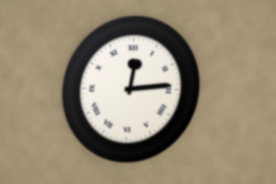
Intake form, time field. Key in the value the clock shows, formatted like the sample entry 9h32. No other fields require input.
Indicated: 12h14
